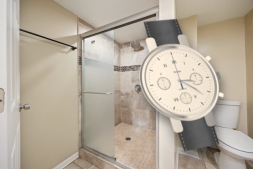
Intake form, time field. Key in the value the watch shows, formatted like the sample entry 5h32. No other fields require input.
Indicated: 3h22
